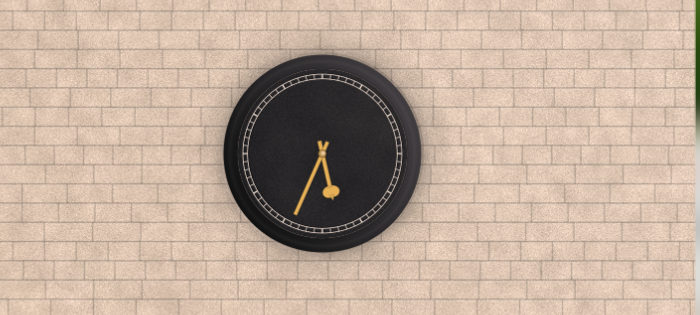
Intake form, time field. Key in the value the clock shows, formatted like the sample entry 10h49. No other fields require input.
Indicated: 5h34
